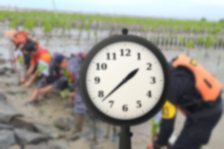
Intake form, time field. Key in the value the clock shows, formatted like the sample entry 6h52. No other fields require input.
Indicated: 1h38
